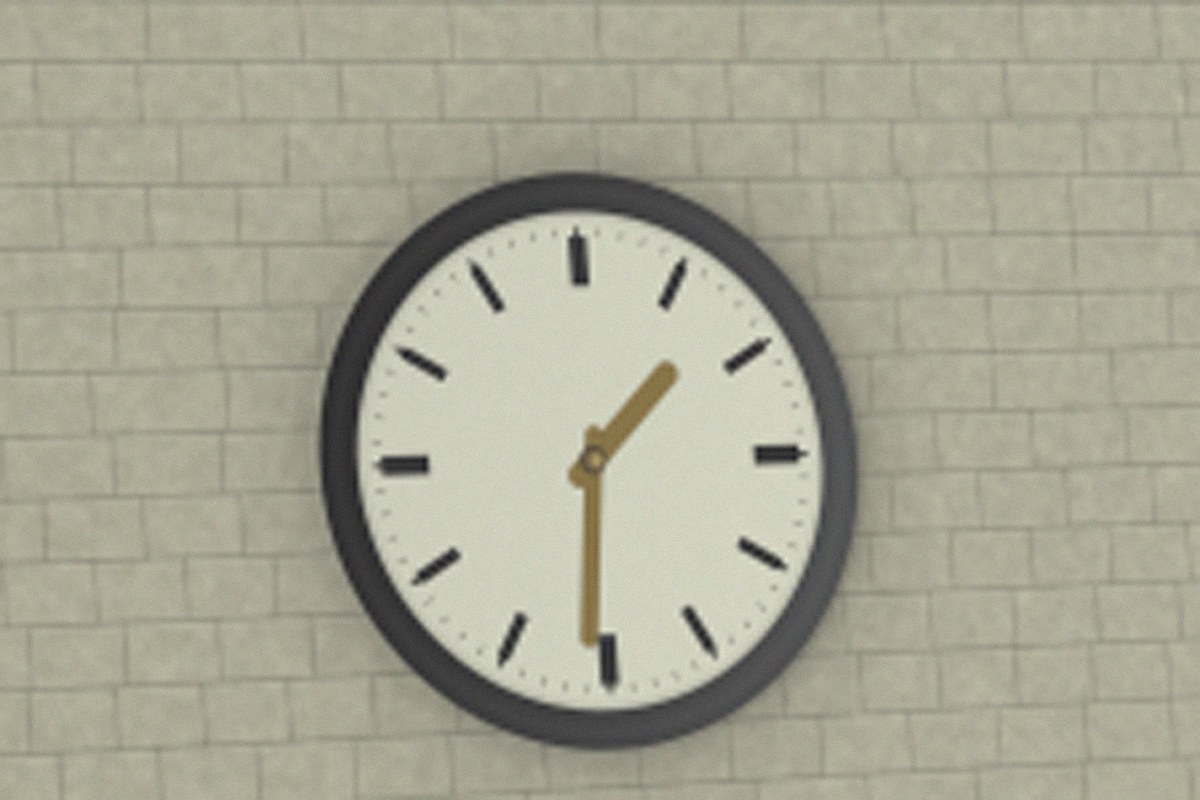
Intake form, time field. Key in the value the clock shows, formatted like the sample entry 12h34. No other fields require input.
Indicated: 1h31
